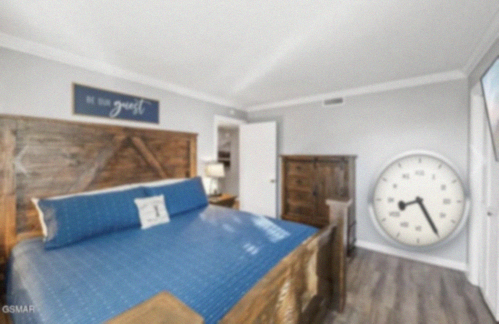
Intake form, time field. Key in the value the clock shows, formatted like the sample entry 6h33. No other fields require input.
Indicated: 8h25
